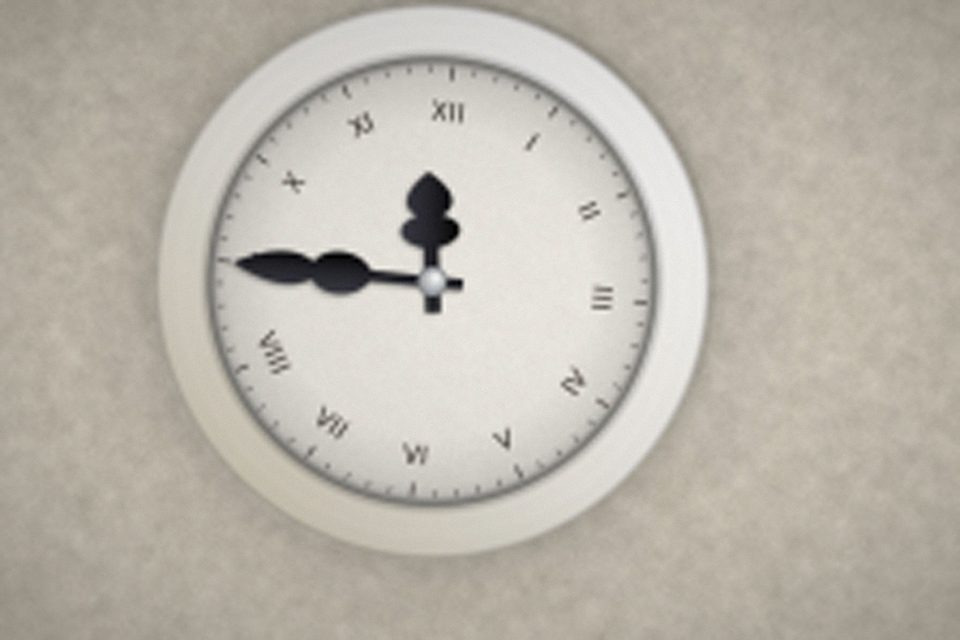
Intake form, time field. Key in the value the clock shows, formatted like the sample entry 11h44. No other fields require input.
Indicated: 11h45
